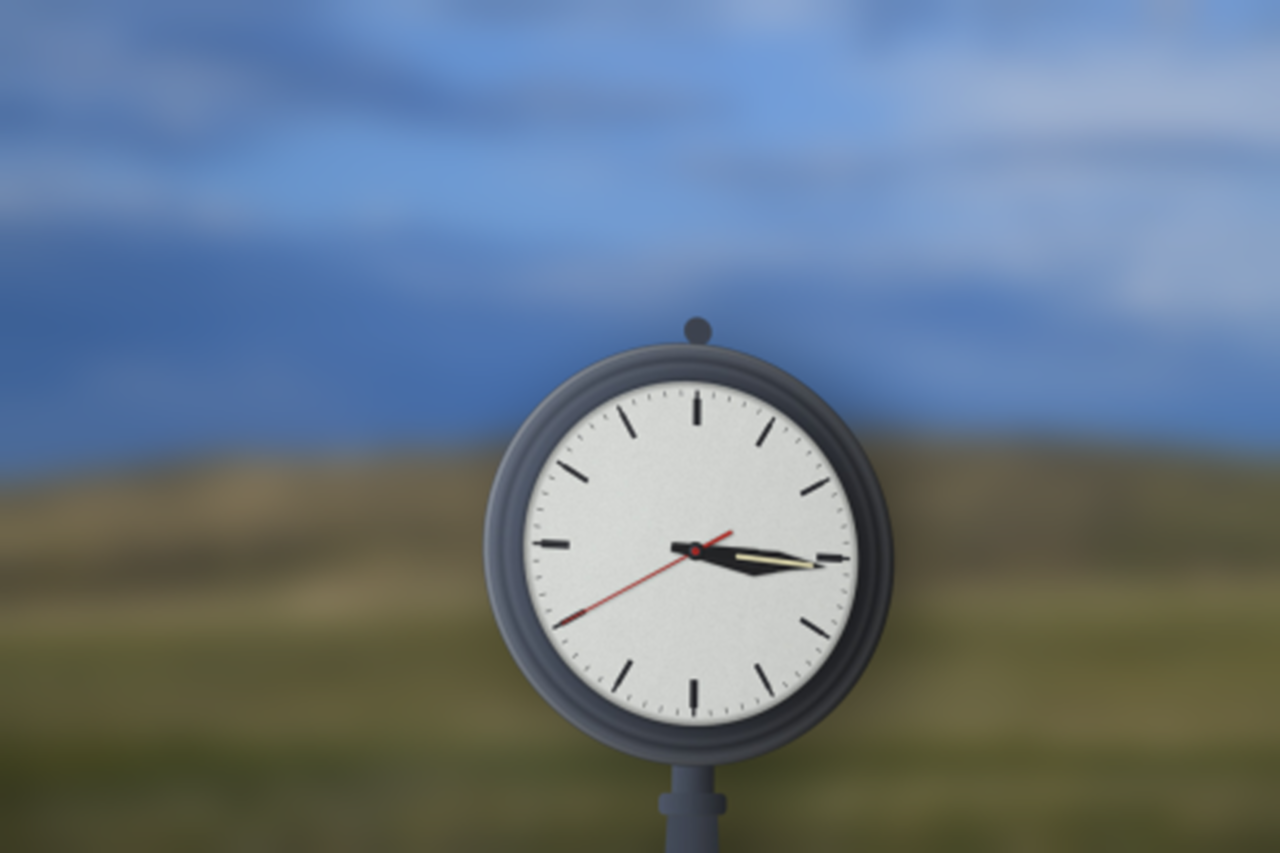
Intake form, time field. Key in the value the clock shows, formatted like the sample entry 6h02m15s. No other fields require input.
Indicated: 3h15m40s
